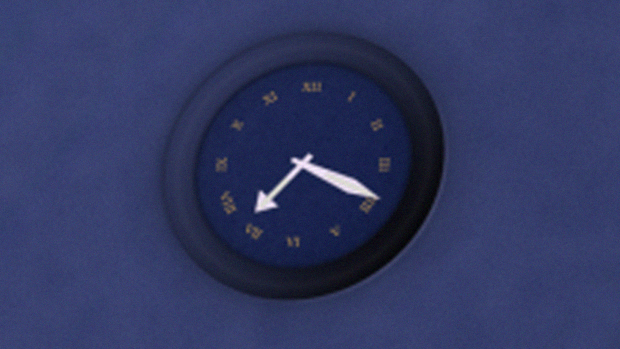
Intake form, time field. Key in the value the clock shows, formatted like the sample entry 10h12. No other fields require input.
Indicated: 7h19
